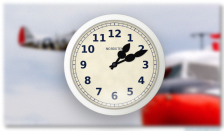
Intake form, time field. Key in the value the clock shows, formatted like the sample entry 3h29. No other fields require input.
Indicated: 1h11
